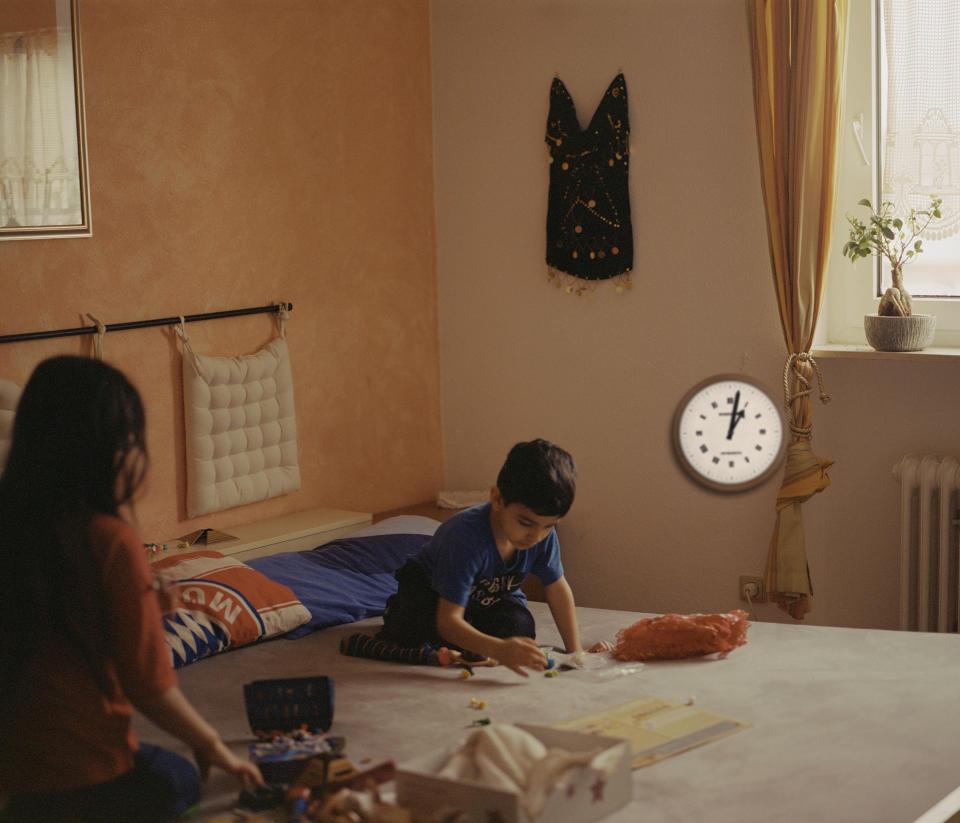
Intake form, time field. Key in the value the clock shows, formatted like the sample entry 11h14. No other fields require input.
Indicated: 1h02
